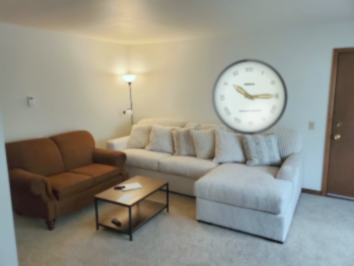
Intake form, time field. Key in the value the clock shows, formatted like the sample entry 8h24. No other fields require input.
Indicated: 10h15
